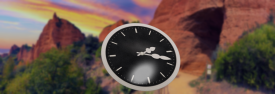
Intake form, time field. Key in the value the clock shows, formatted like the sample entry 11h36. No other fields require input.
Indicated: 2h18
